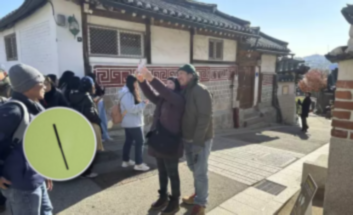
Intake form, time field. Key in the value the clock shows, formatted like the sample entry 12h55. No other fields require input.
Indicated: 11h27
